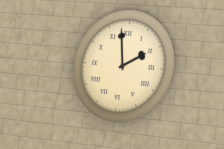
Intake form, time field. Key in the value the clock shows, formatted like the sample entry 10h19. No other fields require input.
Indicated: 1h58
